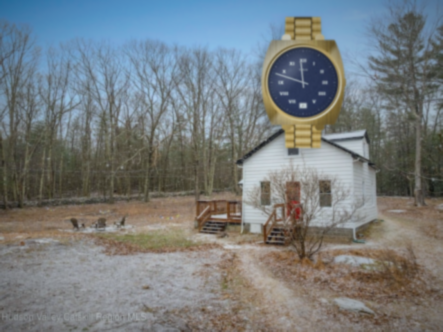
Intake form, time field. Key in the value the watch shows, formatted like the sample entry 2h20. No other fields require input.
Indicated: 11h48
